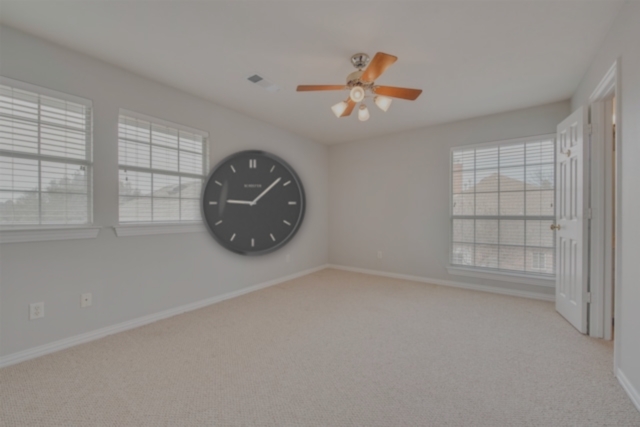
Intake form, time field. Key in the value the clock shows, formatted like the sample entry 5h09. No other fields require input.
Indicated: 9h08
